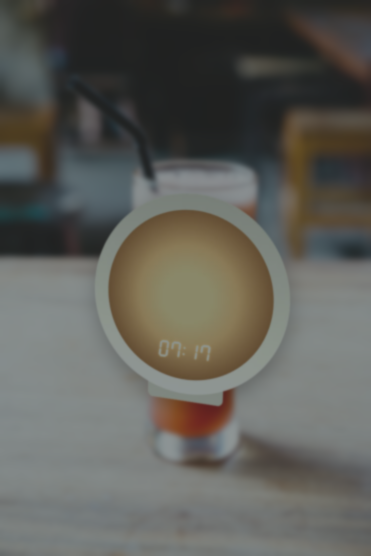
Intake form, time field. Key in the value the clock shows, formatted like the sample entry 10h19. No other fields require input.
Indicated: 7h17
